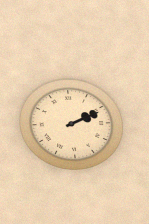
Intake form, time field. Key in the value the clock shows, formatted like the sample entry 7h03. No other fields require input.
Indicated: 2h11
